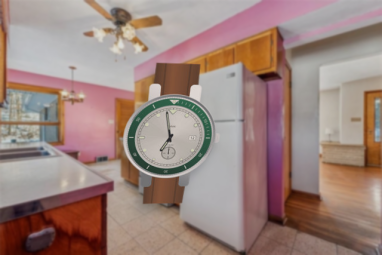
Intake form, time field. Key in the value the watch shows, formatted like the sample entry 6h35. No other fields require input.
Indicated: 6h58
